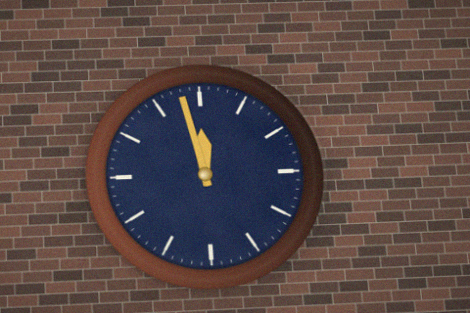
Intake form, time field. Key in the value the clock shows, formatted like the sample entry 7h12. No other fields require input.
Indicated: 11h58
